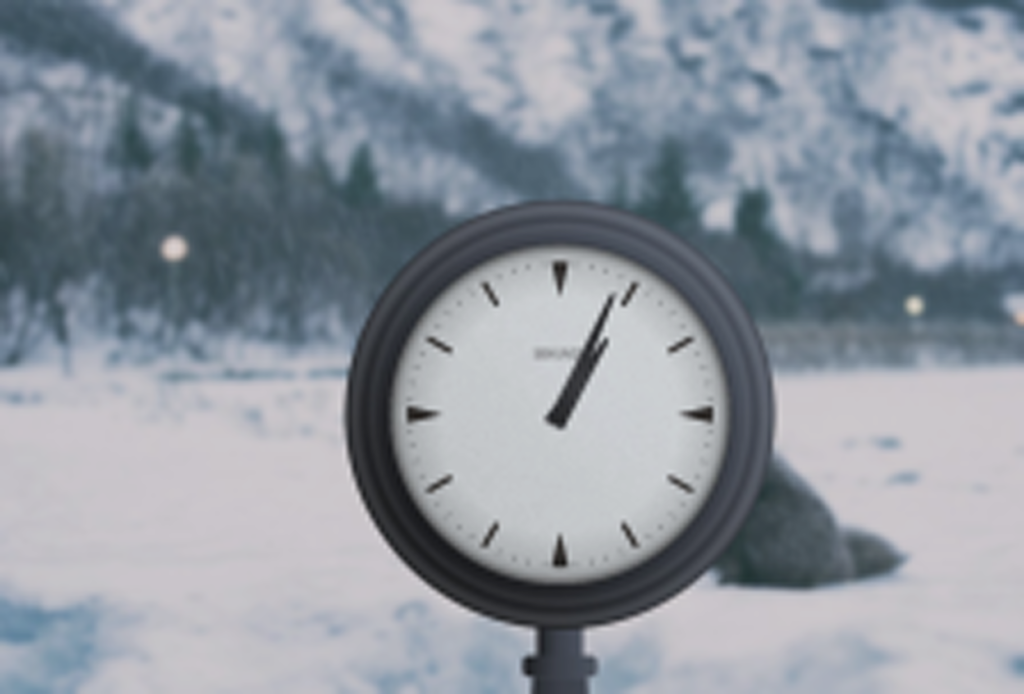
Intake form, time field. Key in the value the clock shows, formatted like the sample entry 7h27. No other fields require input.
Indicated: 1h04
